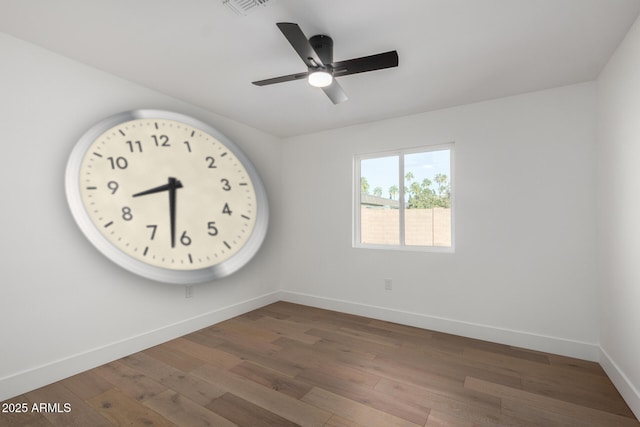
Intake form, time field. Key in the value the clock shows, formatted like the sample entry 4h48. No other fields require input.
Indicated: 8h32
